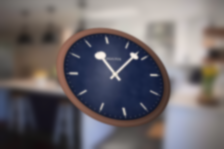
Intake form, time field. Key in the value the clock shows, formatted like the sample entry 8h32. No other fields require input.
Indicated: 11h08
